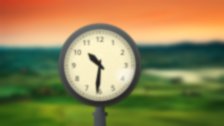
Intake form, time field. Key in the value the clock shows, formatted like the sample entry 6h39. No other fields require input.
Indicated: 10h31
